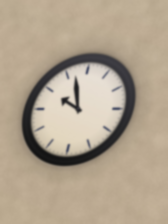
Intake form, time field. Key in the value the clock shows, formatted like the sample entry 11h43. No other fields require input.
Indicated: 9h57
